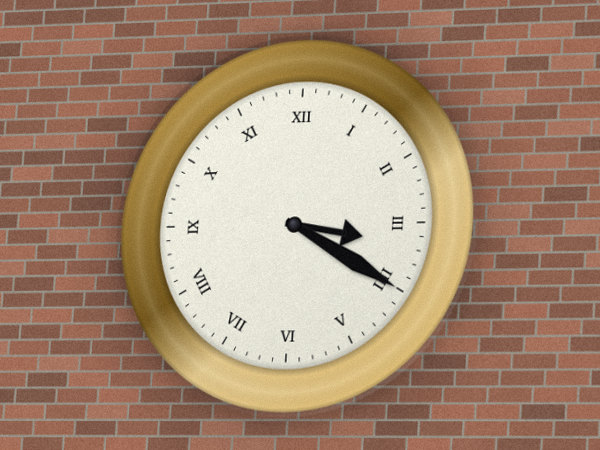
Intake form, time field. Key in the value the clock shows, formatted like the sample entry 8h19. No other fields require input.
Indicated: 3h20
